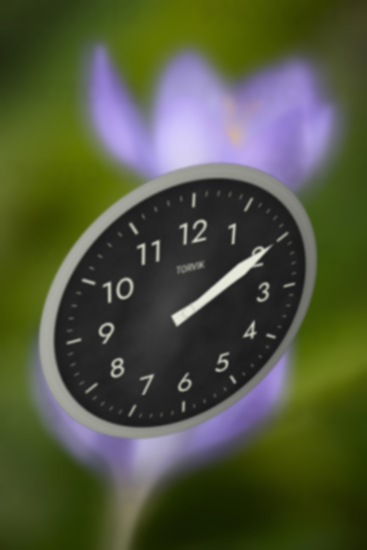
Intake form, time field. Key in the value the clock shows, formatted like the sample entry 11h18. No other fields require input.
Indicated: 2h10
